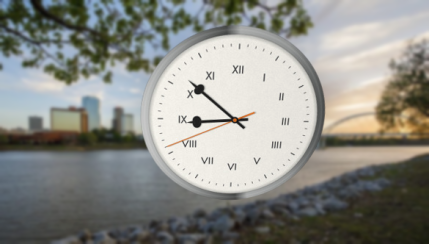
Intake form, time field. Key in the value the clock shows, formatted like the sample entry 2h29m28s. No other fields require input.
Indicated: 8h51m41s
